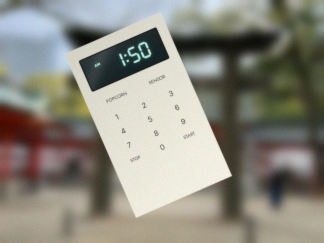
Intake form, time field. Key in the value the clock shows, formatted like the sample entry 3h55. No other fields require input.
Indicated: 1h50
